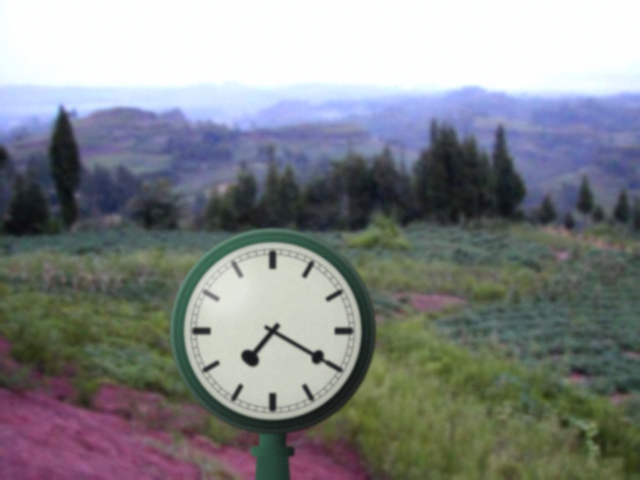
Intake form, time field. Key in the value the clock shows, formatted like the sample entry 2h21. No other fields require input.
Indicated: 7h20
